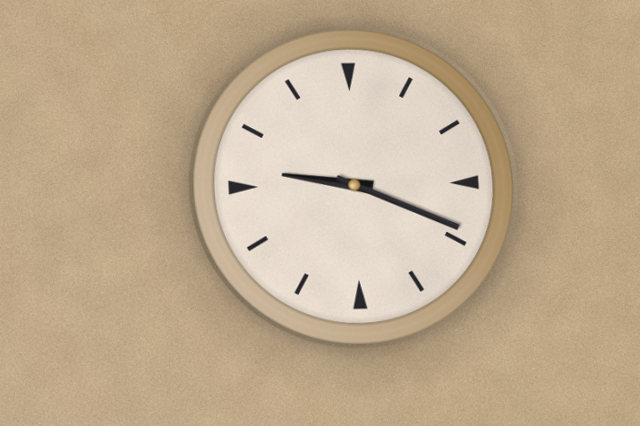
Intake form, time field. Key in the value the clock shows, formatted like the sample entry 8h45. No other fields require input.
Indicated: 9h19
